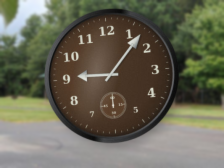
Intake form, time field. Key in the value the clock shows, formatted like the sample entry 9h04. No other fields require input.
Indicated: 9h07
